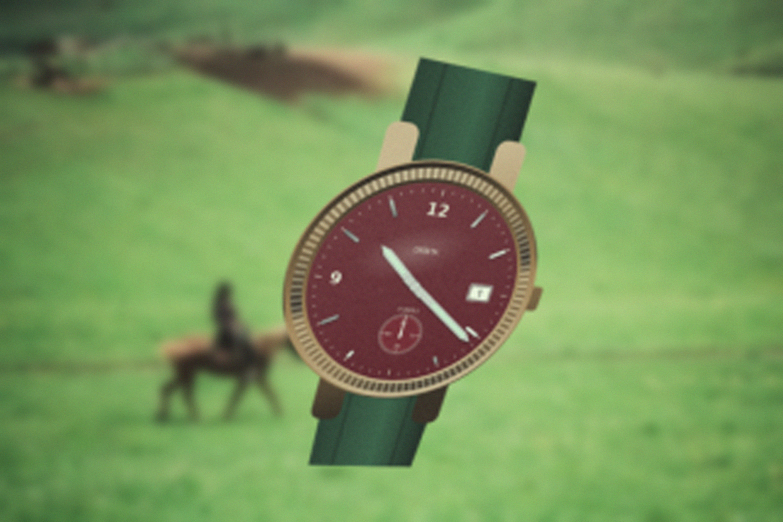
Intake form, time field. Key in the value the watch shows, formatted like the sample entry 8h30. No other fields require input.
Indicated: 10h21
